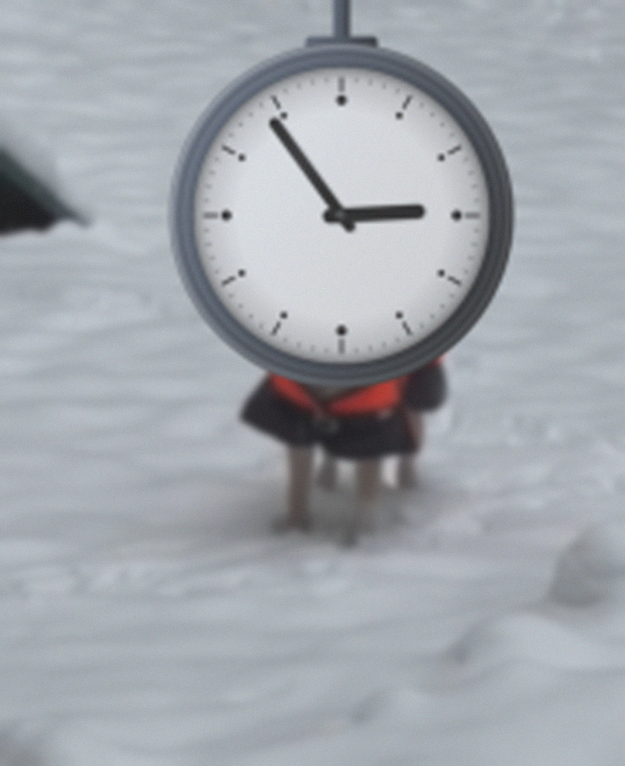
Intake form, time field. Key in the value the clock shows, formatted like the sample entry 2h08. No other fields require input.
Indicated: 2h54
